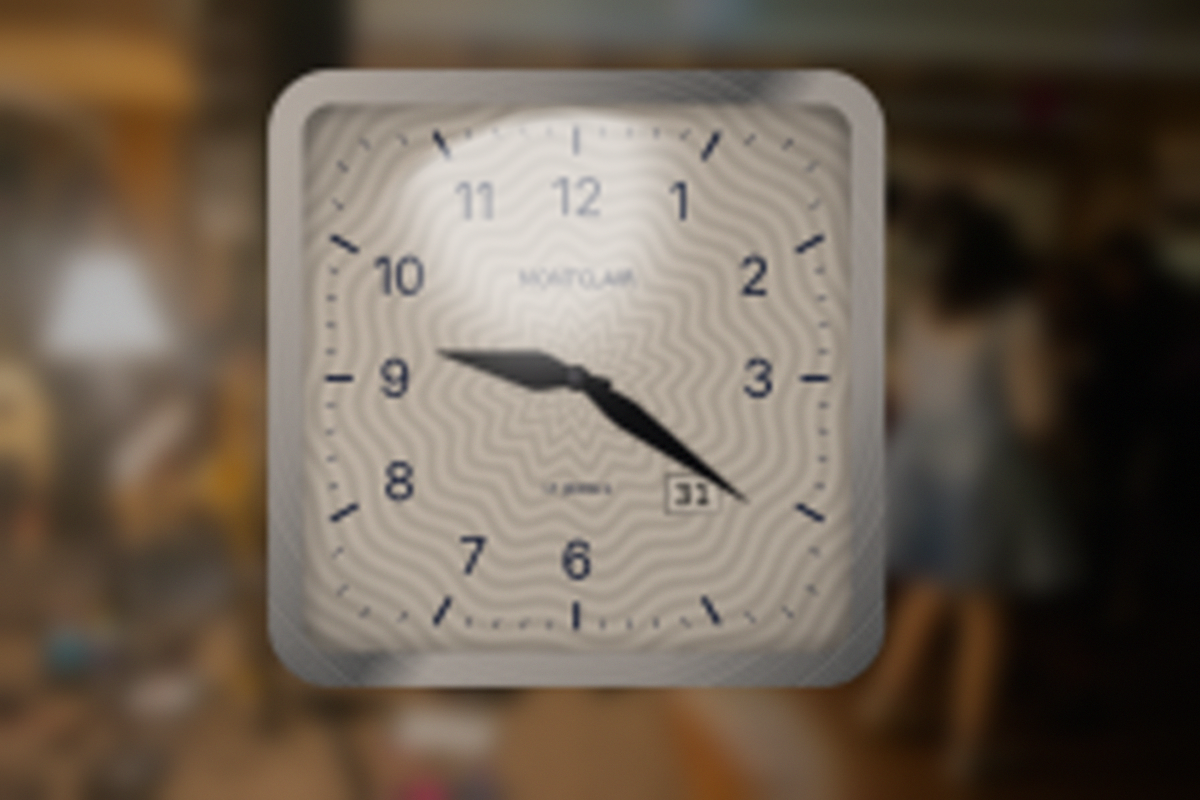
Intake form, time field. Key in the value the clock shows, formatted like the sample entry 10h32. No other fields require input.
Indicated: 9h21
